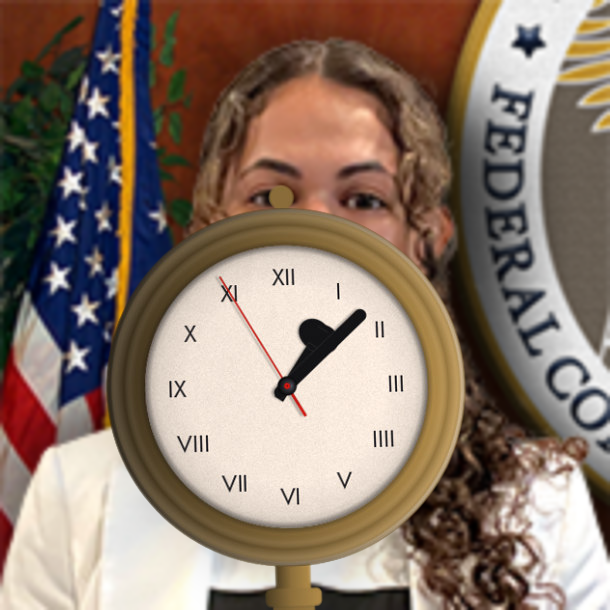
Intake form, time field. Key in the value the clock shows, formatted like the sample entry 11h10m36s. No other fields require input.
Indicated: 1h07m55s
